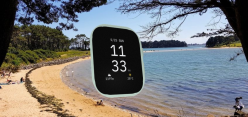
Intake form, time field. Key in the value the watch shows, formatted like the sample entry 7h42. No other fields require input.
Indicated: 11h33
